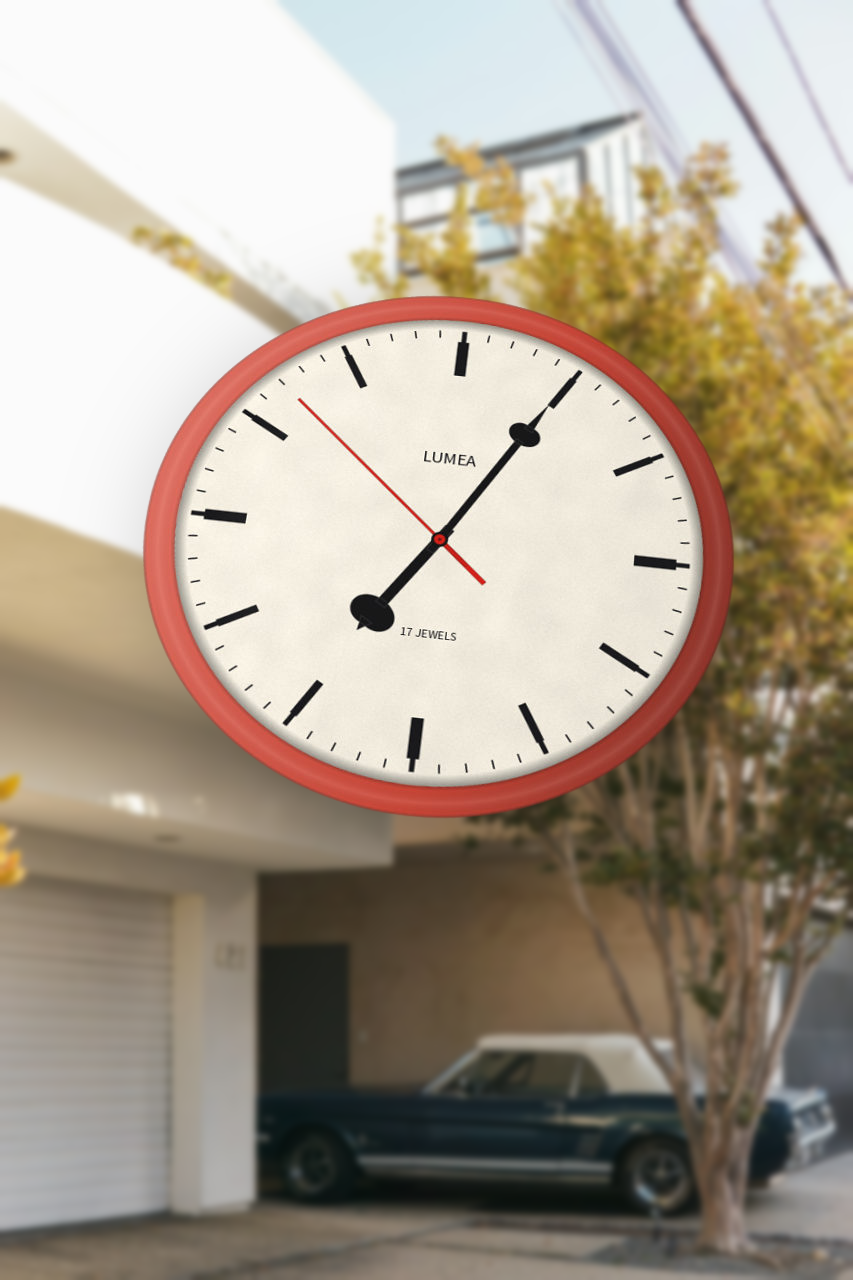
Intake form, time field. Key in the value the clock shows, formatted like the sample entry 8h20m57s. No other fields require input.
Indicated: 7h04m52s
